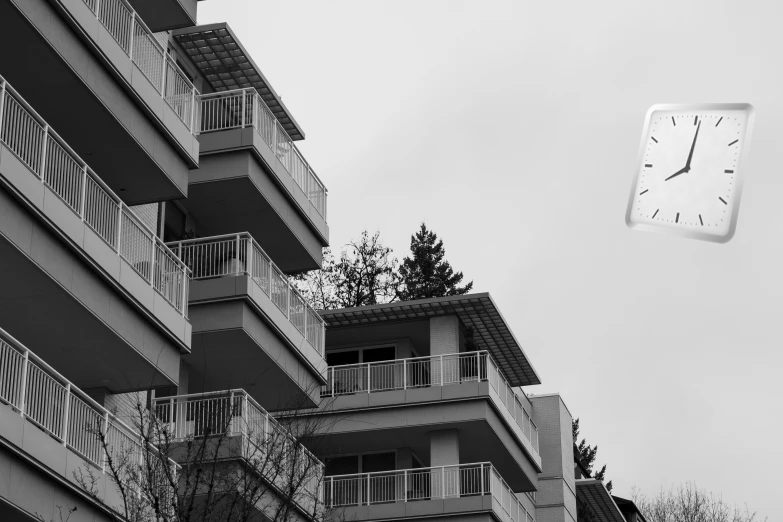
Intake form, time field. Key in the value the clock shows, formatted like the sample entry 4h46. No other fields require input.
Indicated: 8h01
